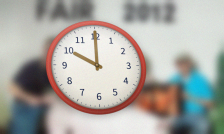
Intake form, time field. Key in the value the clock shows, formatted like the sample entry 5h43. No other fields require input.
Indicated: 10h00
